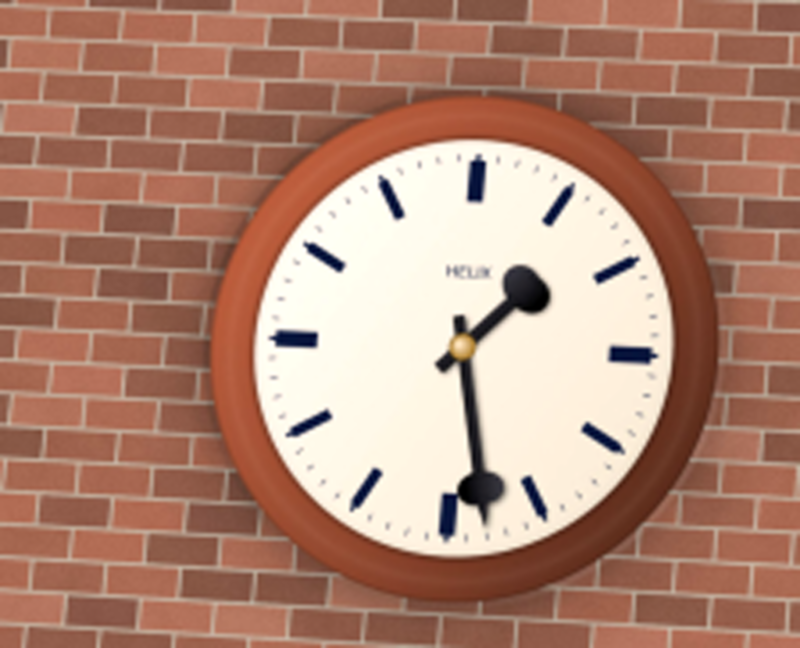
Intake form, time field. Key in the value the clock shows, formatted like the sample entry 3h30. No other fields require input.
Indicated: 1h28
